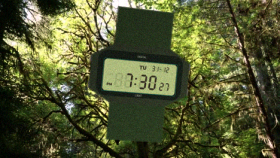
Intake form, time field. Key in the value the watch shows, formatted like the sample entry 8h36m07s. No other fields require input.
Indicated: 7h30m27s
